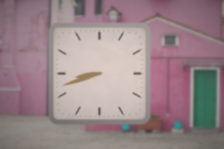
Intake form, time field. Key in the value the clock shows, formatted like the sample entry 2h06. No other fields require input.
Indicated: 8h42
